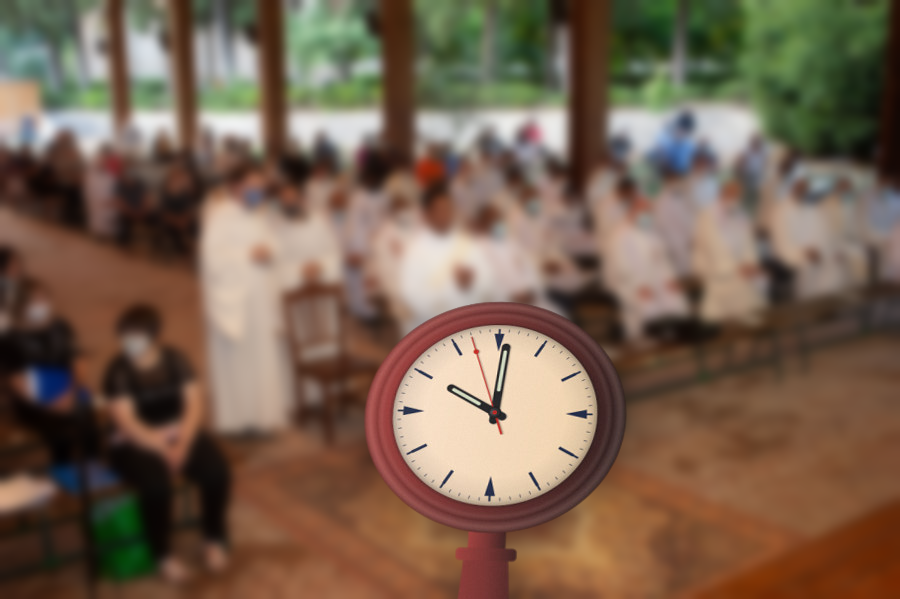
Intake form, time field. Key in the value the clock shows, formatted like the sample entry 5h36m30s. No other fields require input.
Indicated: 10h00m57s
